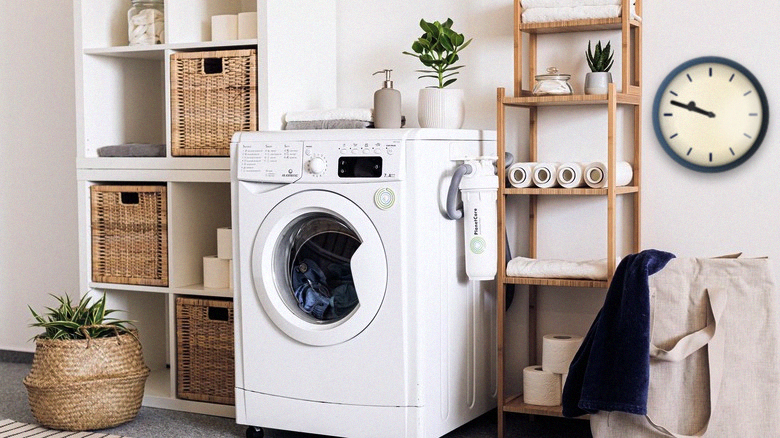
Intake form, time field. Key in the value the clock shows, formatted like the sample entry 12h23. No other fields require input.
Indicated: 9h48
